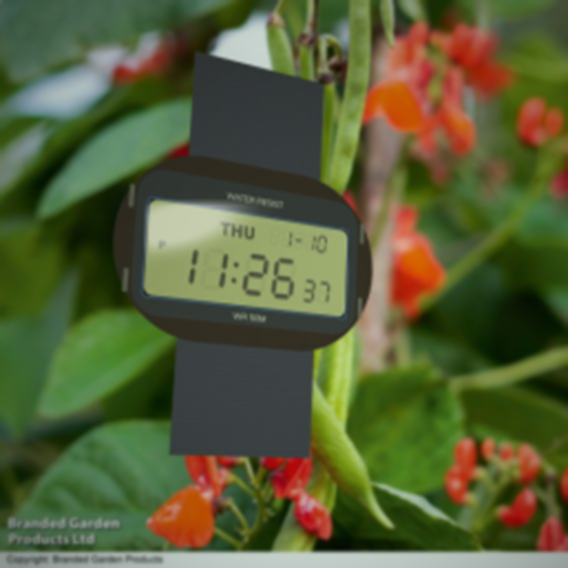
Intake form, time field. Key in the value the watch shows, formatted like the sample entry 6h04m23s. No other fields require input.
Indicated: 11h26m37s
